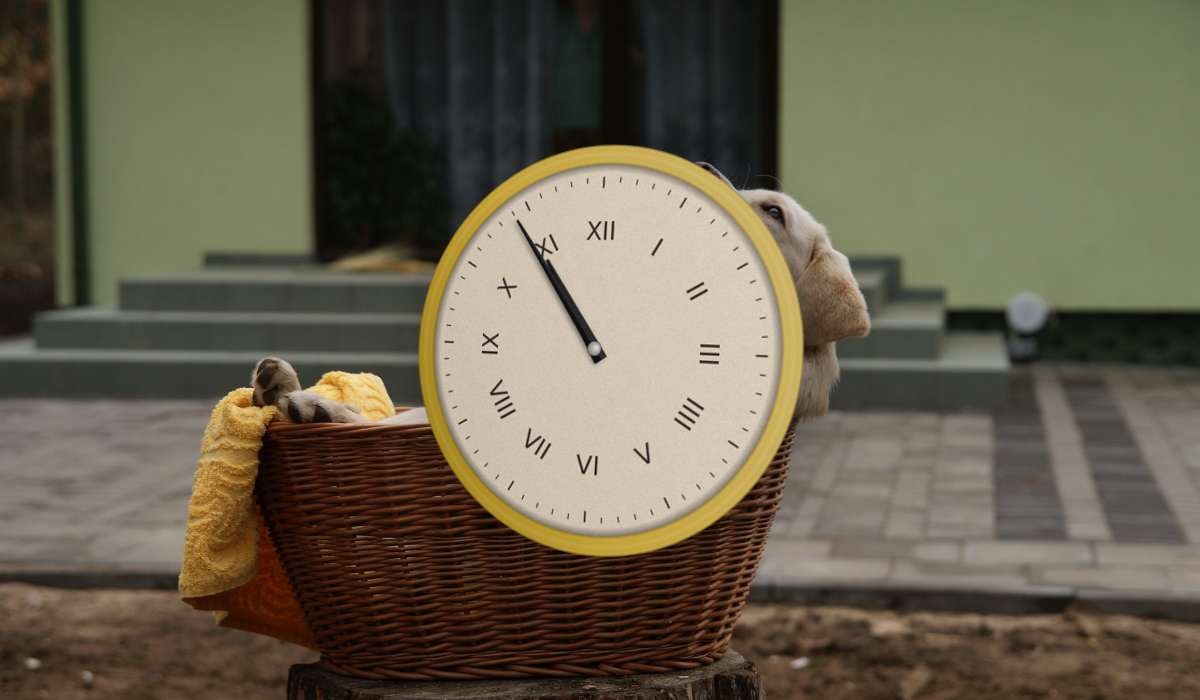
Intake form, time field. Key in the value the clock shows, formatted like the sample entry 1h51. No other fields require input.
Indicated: 10h54
